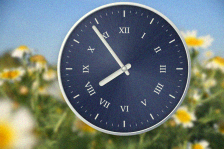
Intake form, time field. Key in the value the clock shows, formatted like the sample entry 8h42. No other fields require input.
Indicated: 7h54
